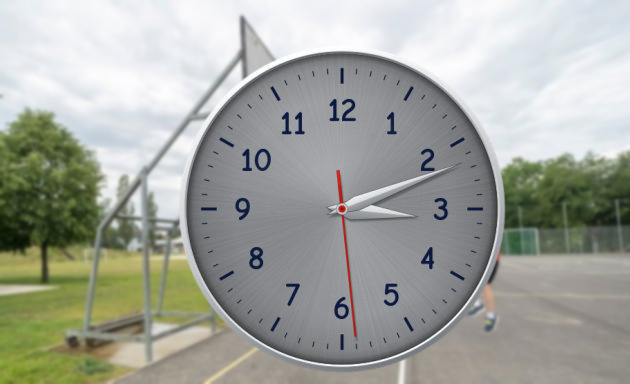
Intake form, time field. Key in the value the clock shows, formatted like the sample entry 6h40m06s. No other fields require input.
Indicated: 3h11m29s
